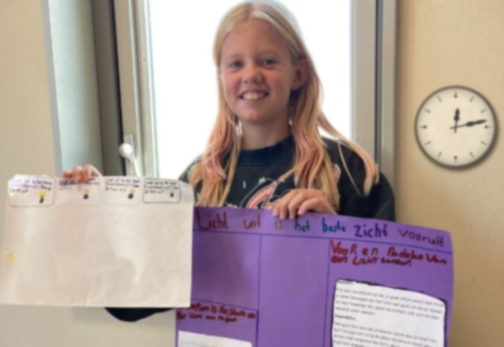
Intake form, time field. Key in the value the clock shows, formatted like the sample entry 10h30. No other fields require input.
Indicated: 12h13
